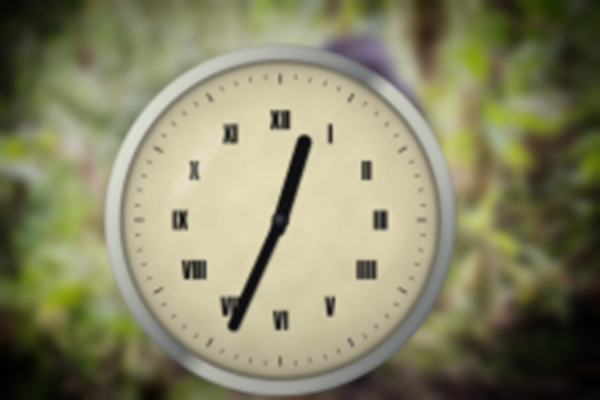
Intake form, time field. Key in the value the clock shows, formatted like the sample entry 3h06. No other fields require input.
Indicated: 12h34
